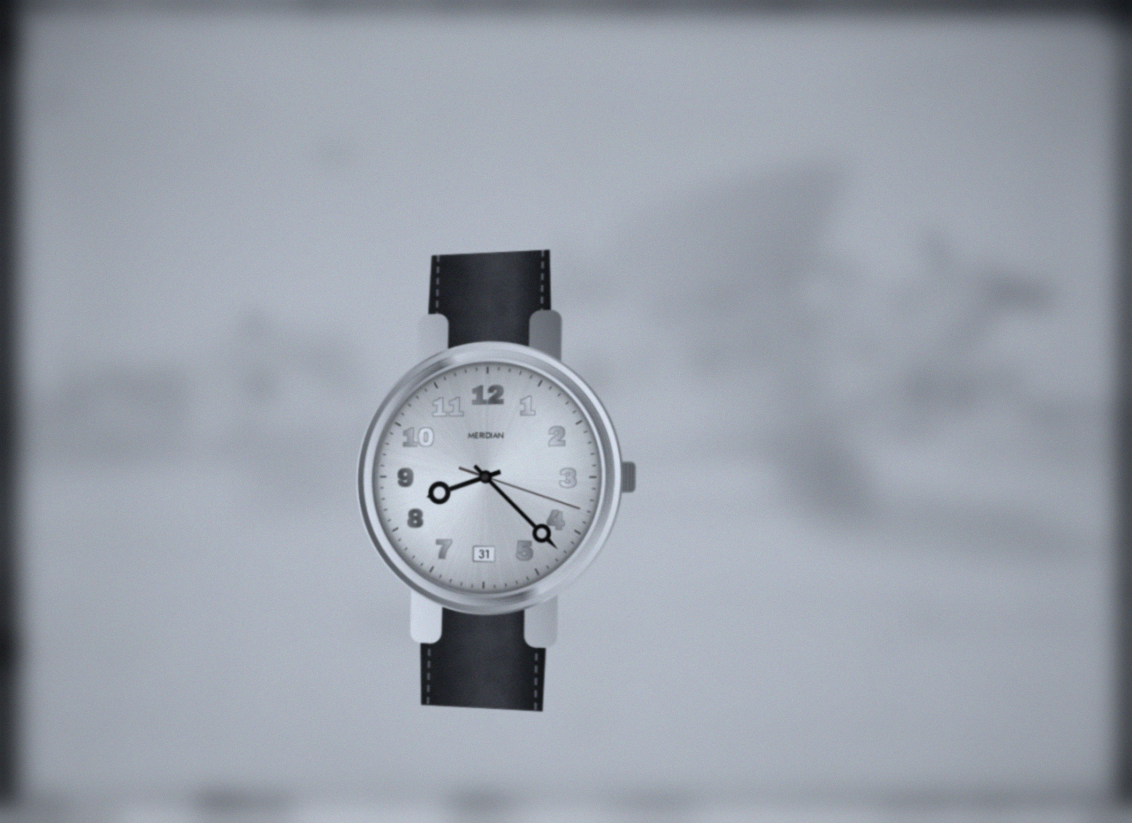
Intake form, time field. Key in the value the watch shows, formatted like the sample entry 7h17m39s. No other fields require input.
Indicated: 8h22m18s
